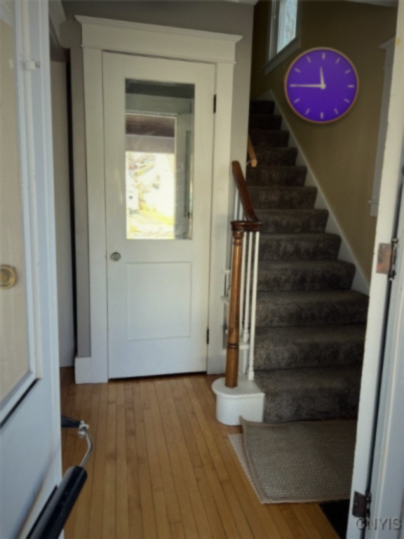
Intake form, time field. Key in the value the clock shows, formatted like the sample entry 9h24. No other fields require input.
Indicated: 11h45
